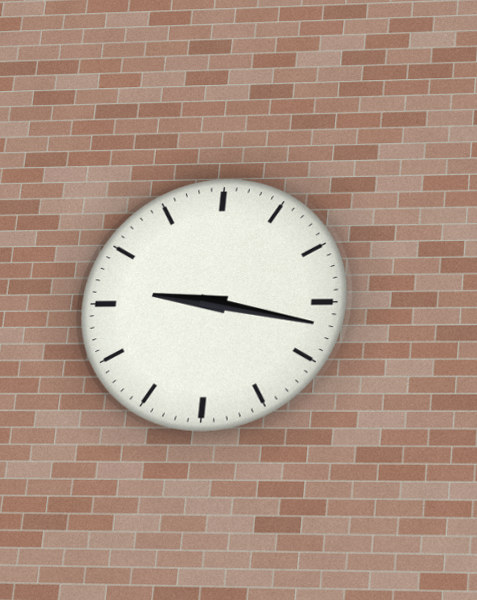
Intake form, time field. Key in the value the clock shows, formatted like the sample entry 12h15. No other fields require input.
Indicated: 9h17
